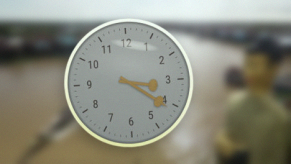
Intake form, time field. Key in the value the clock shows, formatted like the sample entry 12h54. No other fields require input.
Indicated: 3h21
